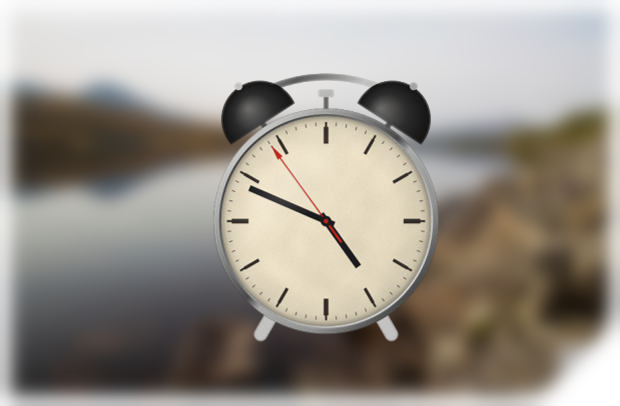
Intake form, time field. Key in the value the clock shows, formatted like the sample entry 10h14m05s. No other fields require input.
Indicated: 4h48m54s
